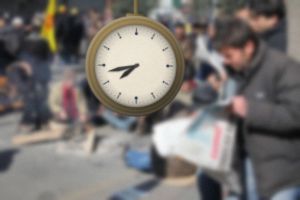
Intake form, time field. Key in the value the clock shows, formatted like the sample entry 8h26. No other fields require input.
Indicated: 7h43
